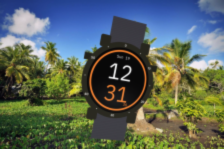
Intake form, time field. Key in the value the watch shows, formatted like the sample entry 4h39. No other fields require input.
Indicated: 12h31
